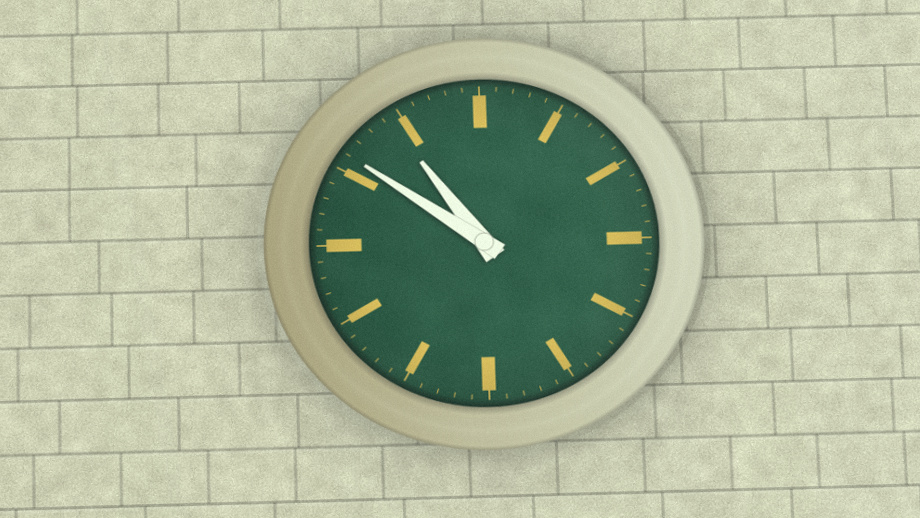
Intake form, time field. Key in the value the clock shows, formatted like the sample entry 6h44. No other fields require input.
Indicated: 10h51
